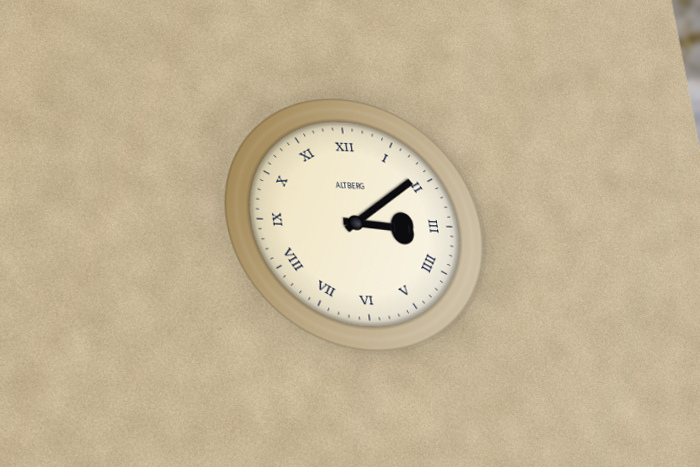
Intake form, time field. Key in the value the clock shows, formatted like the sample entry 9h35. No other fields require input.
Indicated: 3h09
